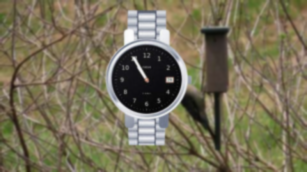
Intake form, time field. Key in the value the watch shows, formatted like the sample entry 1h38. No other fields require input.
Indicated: 10h55
